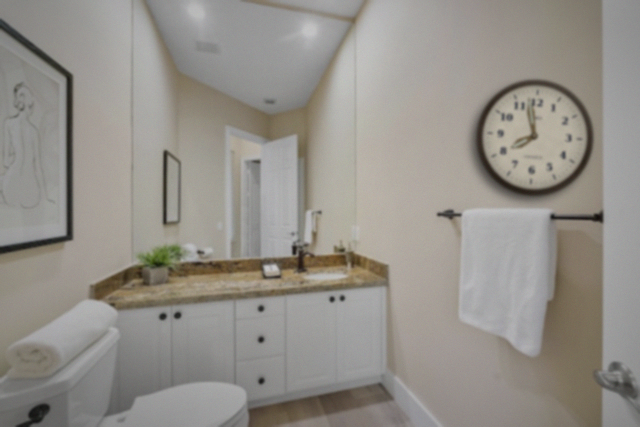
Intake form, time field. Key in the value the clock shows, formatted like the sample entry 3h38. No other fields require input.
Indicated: 7h58
